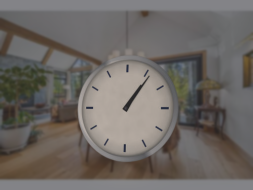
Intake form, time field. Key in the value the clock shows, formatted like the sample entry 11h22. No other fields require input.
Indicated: 1h06
